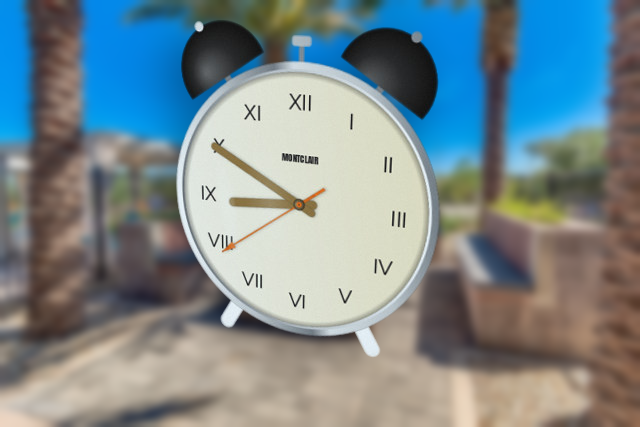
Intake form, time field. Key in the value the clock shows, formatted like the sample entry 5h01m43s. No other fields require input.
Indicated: 8h49m39s
